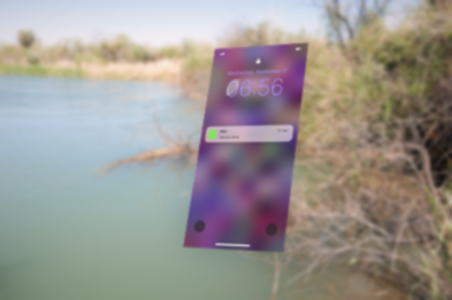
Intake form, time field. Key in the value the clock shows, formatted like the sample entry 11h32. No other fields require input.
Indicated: 6h56
